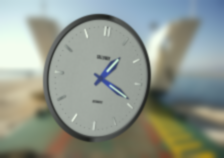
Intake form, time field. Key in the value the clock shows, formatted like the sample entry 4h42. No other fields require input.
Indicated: 1h19
